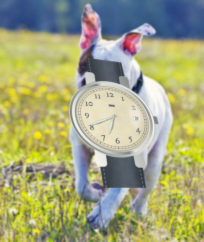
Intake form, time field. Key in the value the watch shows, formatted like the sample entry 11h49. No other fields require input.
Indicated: 6h41
